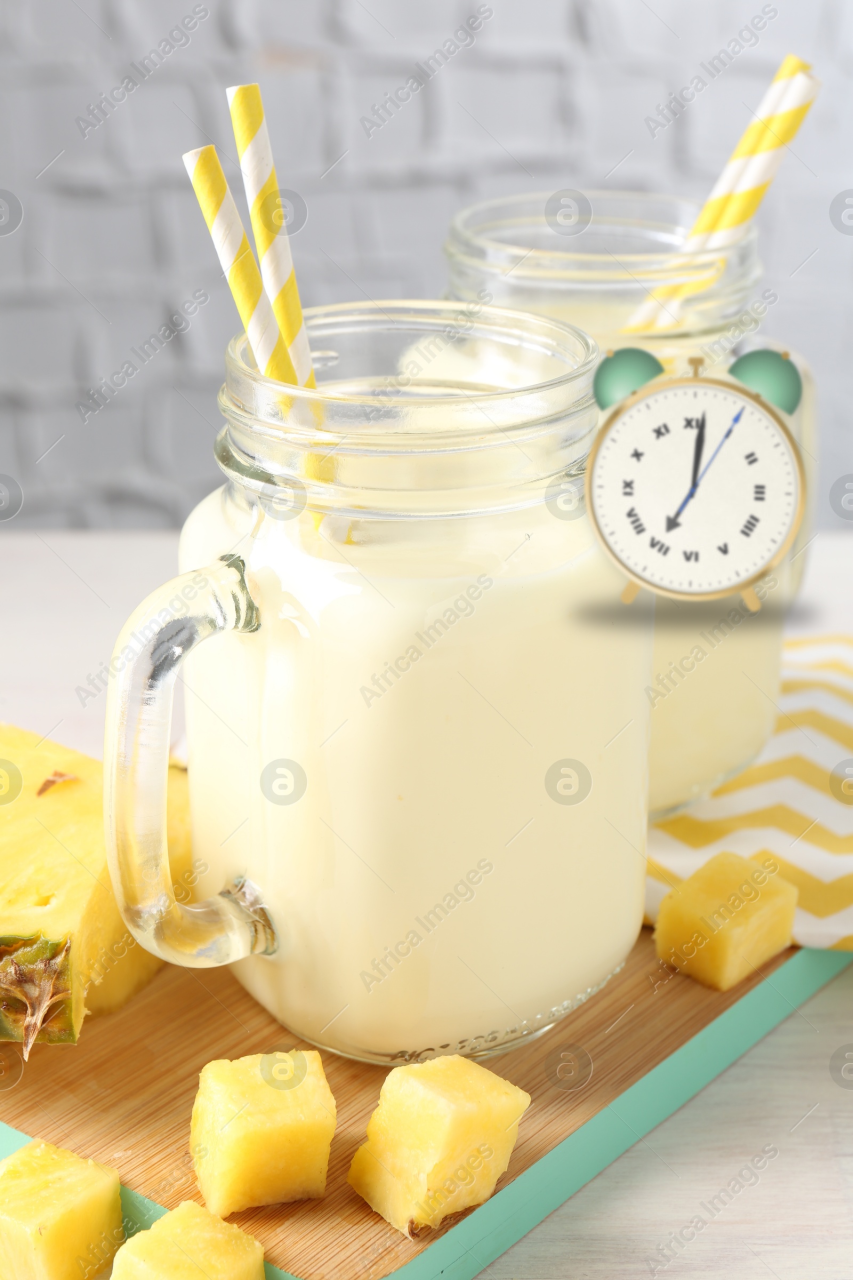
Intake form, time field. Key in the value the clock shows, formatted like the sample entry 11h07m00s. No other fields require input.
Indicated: 7h01m05s
